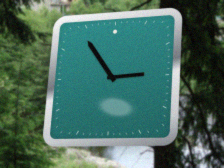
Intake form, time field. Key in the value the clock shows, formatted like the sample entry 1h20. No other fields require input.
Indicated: 2h54
